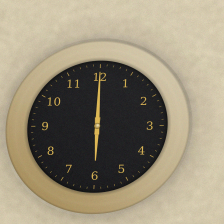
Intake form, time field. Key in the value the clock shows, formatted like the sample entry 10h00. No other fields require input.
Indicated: 6h00
